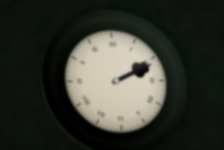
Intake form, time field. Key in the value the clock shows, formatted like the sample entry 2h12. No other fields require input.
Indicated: 2h11
